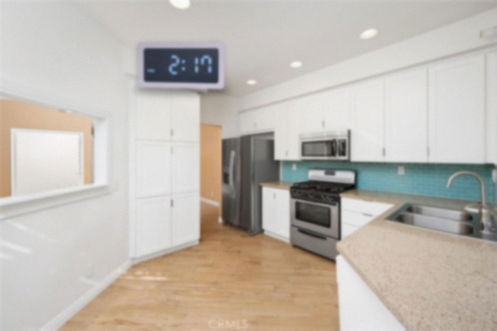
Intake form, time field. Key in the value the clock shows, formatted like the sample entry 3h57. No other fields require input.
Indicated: 2h17
